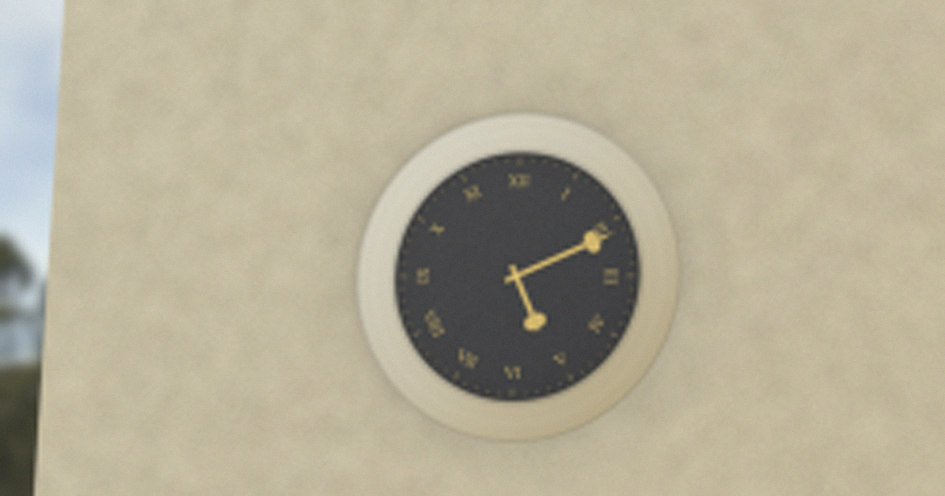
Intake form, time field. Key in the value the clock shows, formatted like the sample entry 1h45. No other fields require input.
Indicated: 5h11
